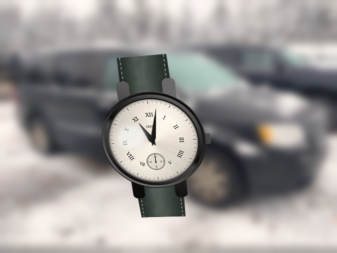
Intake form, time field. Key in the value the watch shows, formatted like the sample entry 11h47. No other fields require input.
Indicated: 11h02
